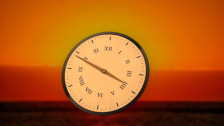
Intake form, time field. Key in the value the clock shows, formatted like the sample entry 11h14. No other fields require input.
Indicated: 3h49
